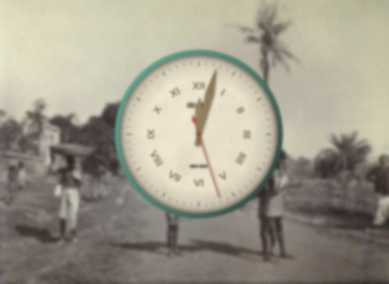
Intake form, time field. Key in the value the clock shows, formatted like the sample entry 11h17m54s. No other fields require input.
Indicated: 12h02m27s
